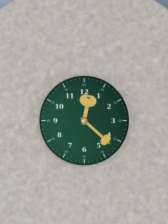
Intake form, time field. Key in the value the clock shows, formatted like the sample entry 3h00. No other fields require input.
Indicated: 12h22
